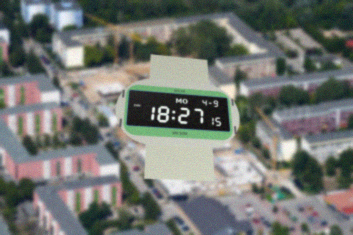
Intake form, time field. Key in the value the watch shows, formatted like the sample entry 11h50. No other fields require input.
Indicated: 18h27
